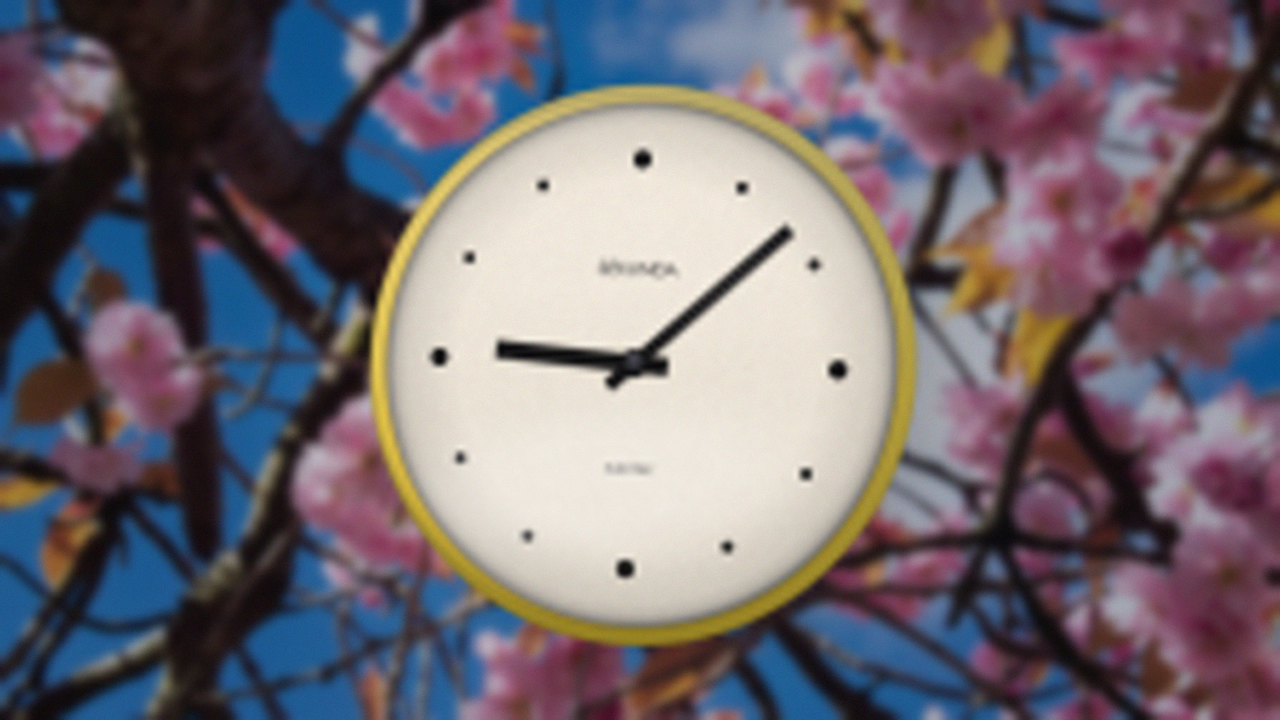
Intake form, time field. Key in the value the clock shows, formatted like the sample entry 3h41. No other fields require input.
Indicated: 9h08
